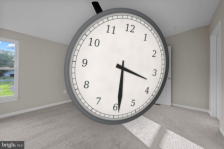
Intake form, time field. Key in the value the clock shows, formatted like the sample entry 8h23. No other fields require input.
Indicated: 3h29
